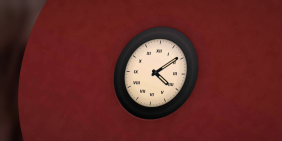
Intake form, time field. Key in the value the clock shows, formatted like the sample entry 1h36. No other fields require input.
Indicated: 4h09
